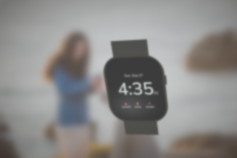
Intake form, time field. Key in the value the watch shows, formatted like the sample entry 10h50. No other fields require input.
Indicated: 4h35
